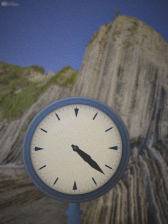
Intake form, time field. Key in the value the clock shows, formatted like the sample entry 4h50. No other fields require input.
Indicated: 4h22
